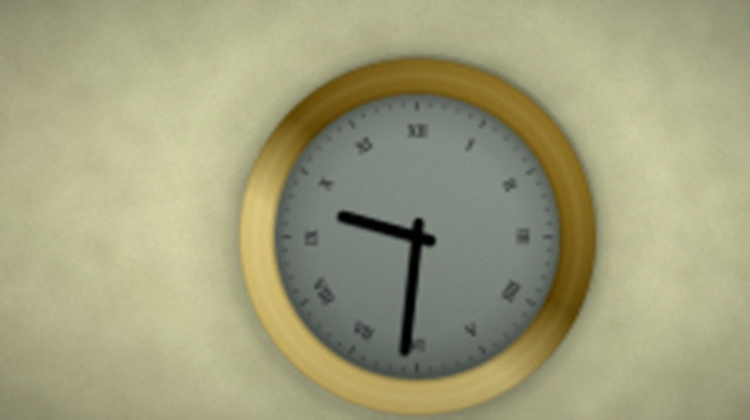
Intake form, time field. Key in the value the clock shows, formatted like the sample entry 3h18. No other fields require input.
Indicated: 9h31
